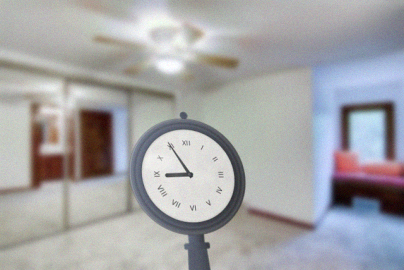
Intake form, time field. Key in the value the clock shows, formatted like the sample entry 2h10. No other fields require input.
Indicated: 8h55
